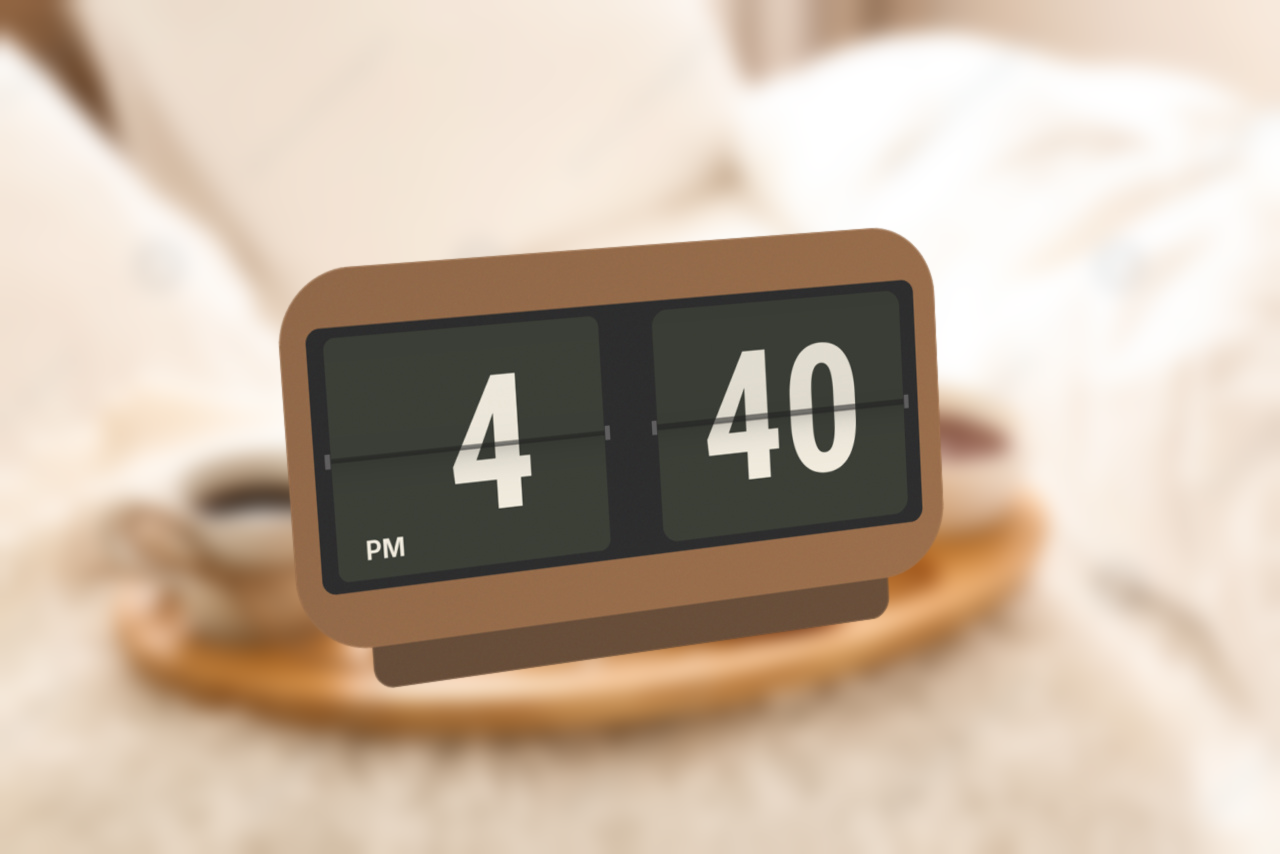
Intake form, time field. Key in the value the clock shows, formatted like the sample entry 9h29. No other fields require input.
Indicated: 4h40
